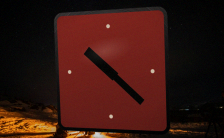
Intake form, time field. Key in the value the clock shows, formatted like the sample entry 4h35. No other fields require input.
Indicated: 10h22
